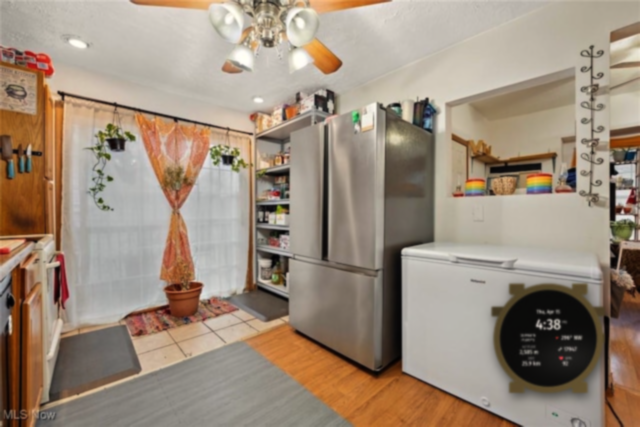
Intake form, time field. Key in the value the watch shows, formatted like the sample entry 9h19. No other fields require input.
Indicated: 4h38
